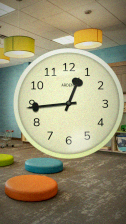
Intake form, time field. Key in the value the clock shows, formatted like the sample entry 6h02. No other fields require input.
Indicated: 12h44
